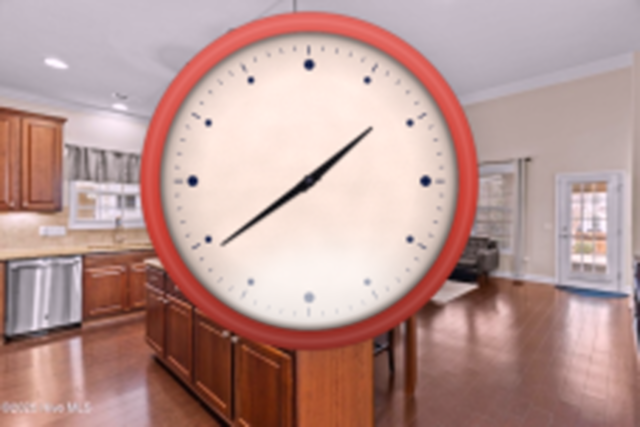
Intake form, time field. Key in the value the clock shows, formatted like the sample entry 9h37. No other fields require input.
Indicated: 1h39
